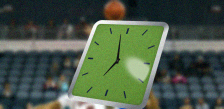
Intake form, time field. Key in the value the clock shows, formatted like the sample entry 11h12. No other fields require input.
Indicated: 6h58
